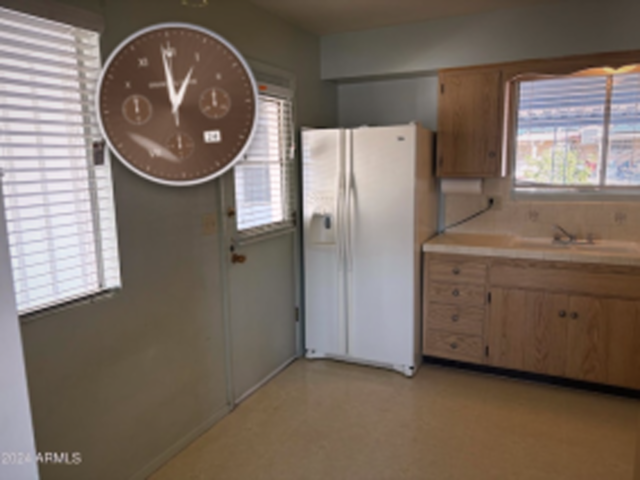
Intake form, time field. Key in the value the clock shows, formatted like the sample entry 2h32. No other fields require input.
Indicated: 12h59
